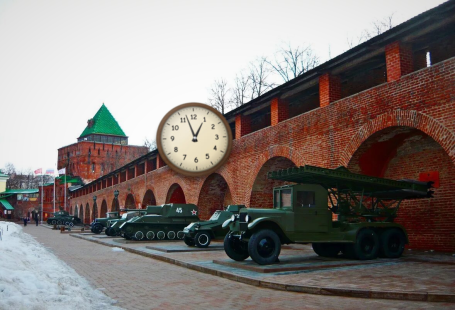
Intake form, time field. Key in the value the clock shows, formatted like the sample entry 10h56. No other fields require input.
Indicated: 12h57
